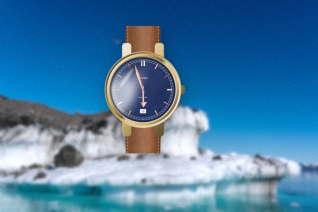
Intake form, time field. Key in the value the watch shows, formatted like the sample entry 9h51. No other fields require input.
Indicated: 5h57
